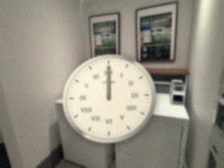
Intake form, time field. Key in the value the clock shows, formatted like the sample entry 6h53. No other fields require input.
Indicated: 12h00
